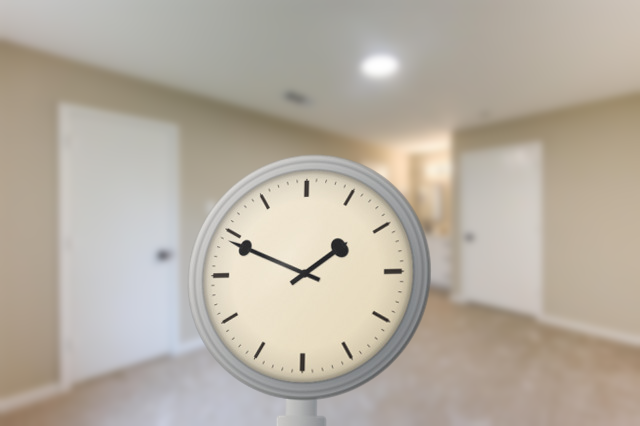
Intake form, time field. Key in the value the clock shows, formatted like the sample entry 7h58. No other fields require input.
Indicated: 1h49
